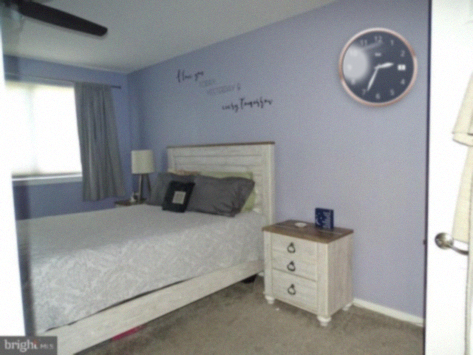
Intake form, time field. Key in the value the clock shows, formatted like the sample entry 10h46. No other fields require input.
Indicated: 2h34
